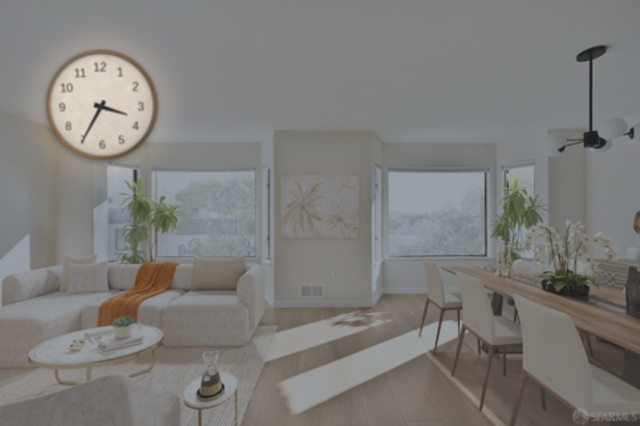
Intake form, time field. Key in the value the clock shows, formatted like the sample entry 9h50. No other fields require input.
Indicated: 3h35
